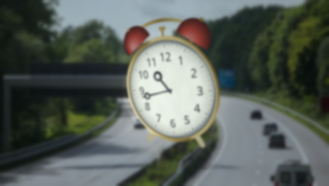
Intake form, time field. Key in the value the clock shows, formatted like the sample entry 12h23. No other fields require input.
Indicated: 10h43
